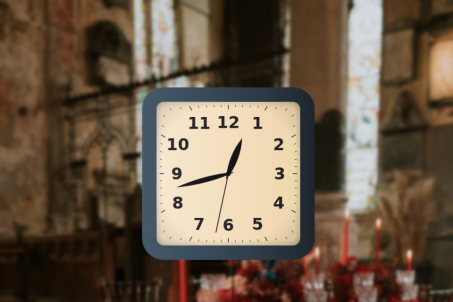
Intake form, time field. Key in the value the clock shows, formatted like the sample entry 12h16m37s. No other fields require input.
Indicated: 12h42m32s
